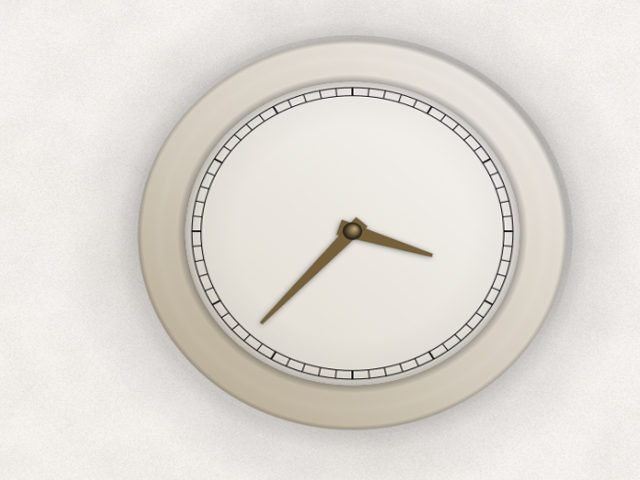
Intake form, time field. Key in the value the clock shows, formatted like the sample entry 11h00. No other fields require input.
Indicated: 3h37
